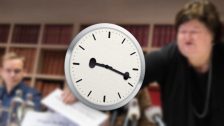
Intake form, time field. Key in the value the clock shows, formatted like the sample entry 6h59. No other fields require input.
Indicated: 9h18
